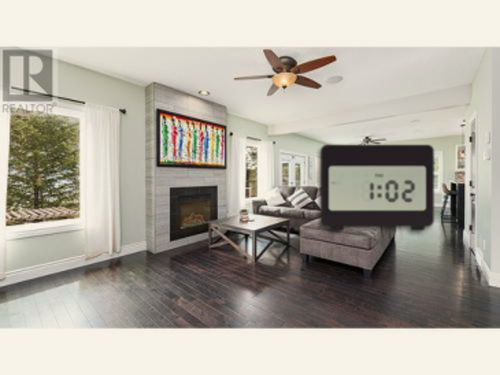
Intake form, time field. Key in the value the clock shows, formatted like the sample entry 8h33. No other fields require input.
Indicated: 1h02
